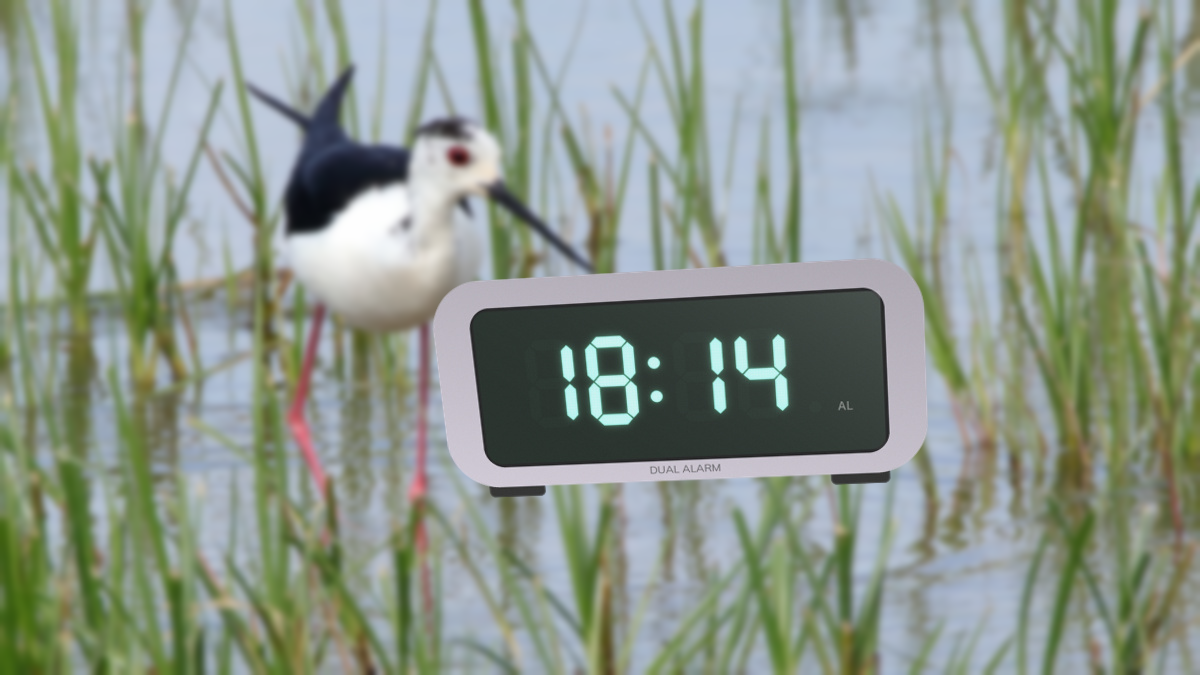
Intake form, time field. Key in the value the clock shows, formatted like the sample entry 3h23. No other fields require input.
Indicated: 18h14
